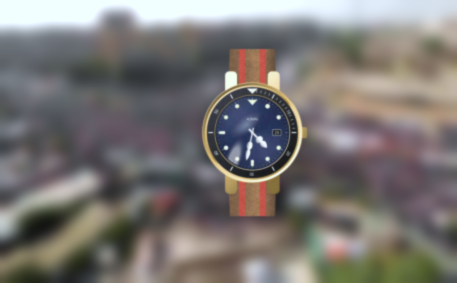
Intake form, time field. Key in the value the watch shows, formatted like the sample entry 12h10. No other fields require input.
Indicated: 4h32
